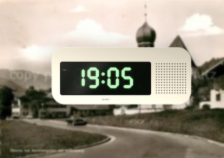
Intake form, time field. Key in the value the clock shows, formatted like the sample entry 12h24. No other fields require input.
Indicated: 19h05
